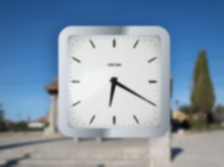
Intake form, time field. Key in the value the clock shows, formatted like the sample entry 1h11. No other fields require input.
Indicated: 6h20
